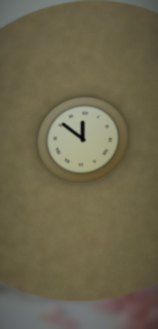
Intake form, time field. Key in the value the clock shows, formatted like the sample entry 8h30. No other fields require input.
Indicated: 11h51
